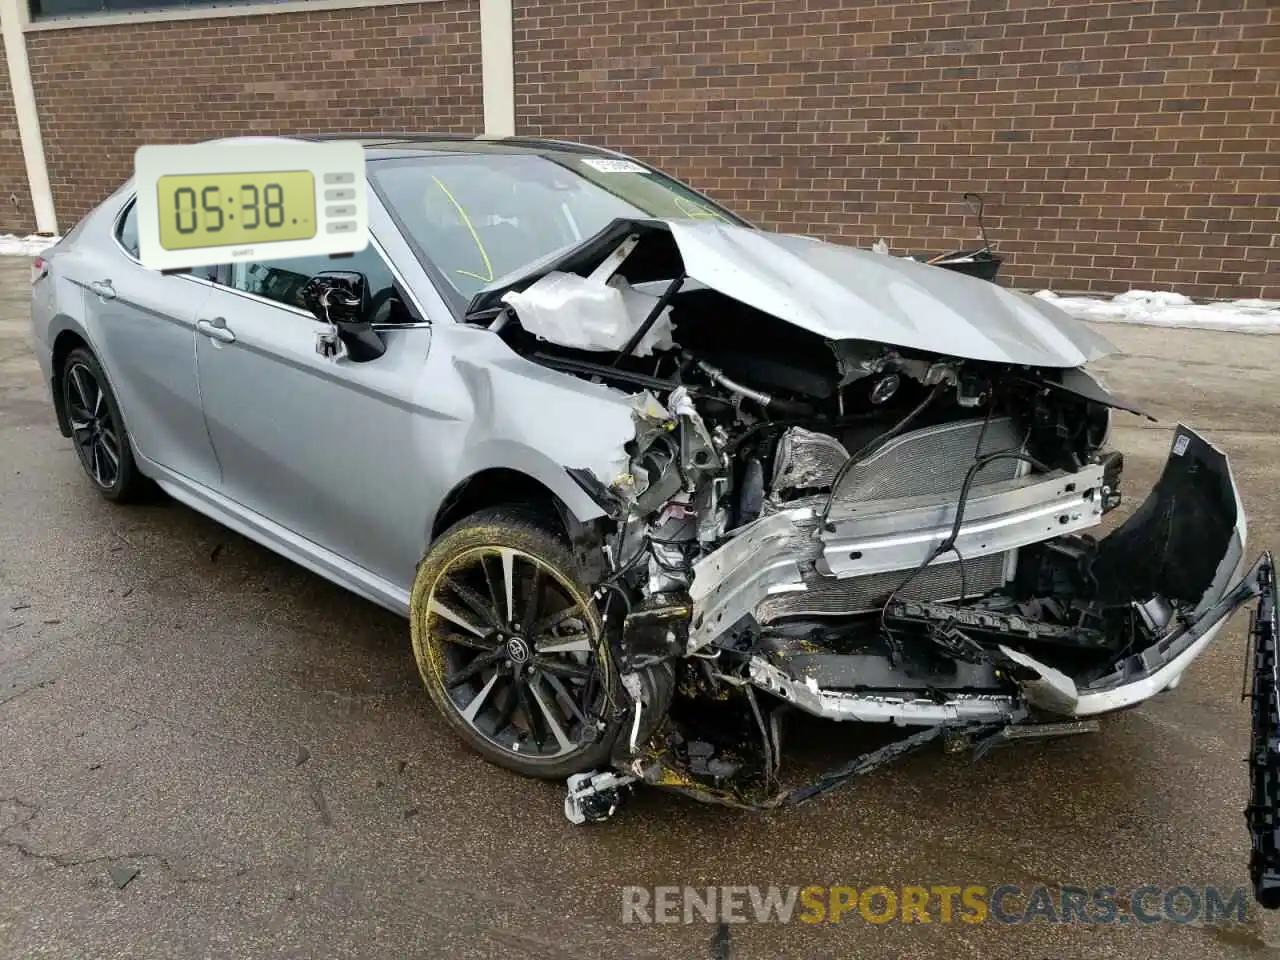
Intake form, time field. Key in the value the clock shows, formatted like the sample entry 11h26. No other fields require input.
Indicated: 5h38
